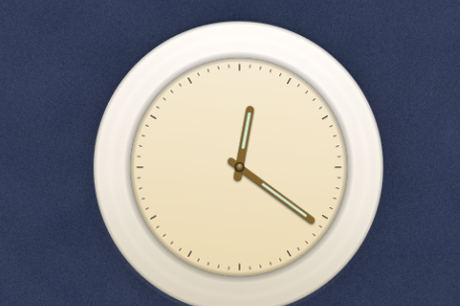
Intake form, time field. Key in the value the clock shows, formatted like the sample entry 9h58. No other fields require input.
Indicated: 12h21
